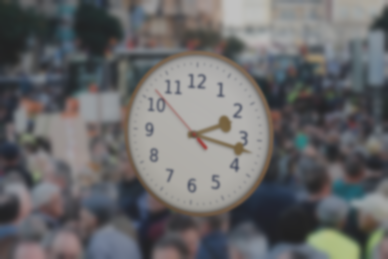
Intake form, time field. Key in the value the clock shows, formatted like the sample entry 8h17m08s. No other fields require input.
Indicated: 2h16m52s
